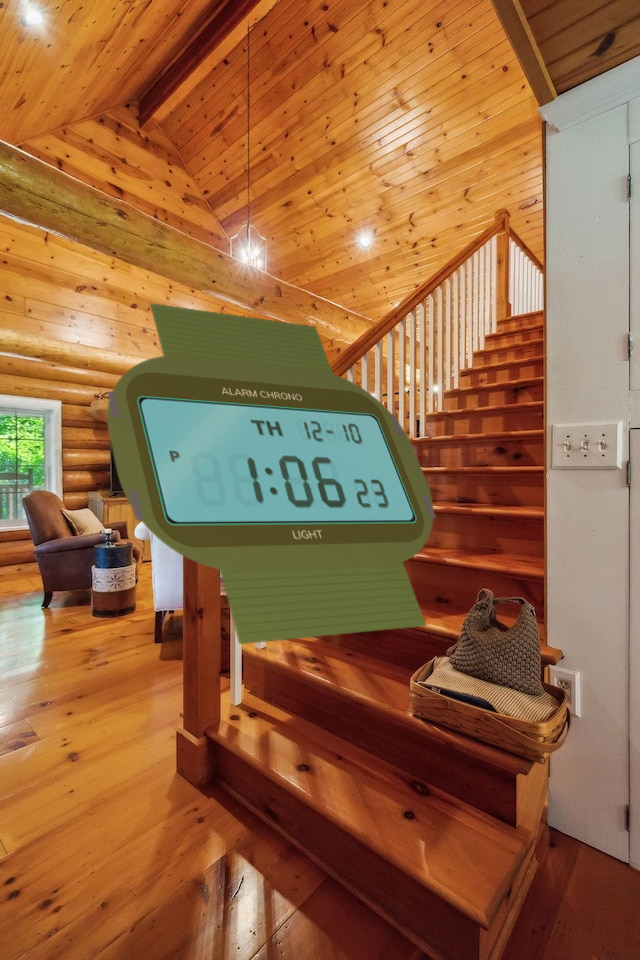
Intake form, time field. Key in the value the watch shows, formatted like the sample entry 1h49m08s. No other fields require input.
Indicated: 1h06m23s
